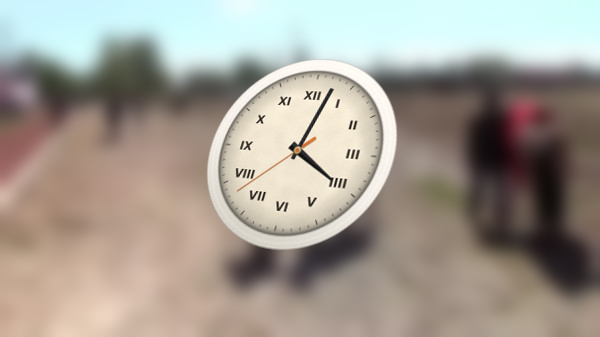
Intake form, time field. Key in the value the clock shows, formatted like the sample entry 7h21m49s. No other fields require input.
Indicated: 4h02m38s
